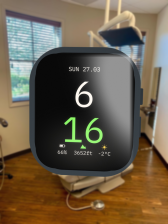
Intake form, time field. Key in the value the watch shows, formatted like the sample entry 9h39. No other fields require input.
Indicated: 6h16
